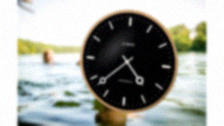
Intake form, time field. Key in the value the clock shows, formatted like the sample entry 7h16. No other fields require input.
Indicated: 4h38
